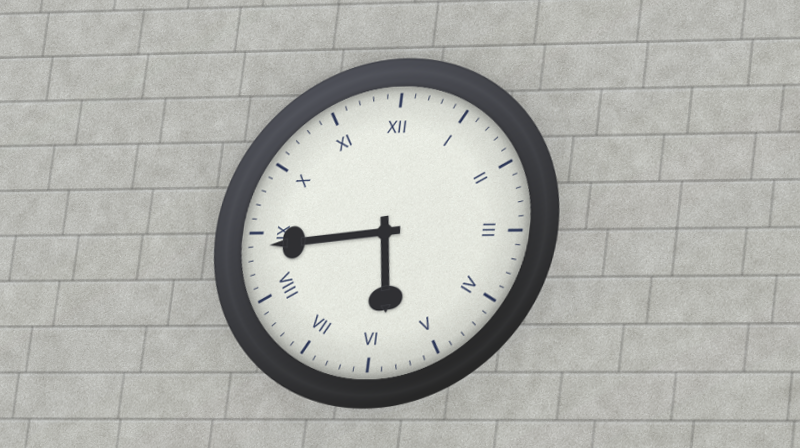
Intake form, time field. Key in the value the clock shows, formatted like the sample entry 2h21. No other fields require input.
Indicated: 5h44
